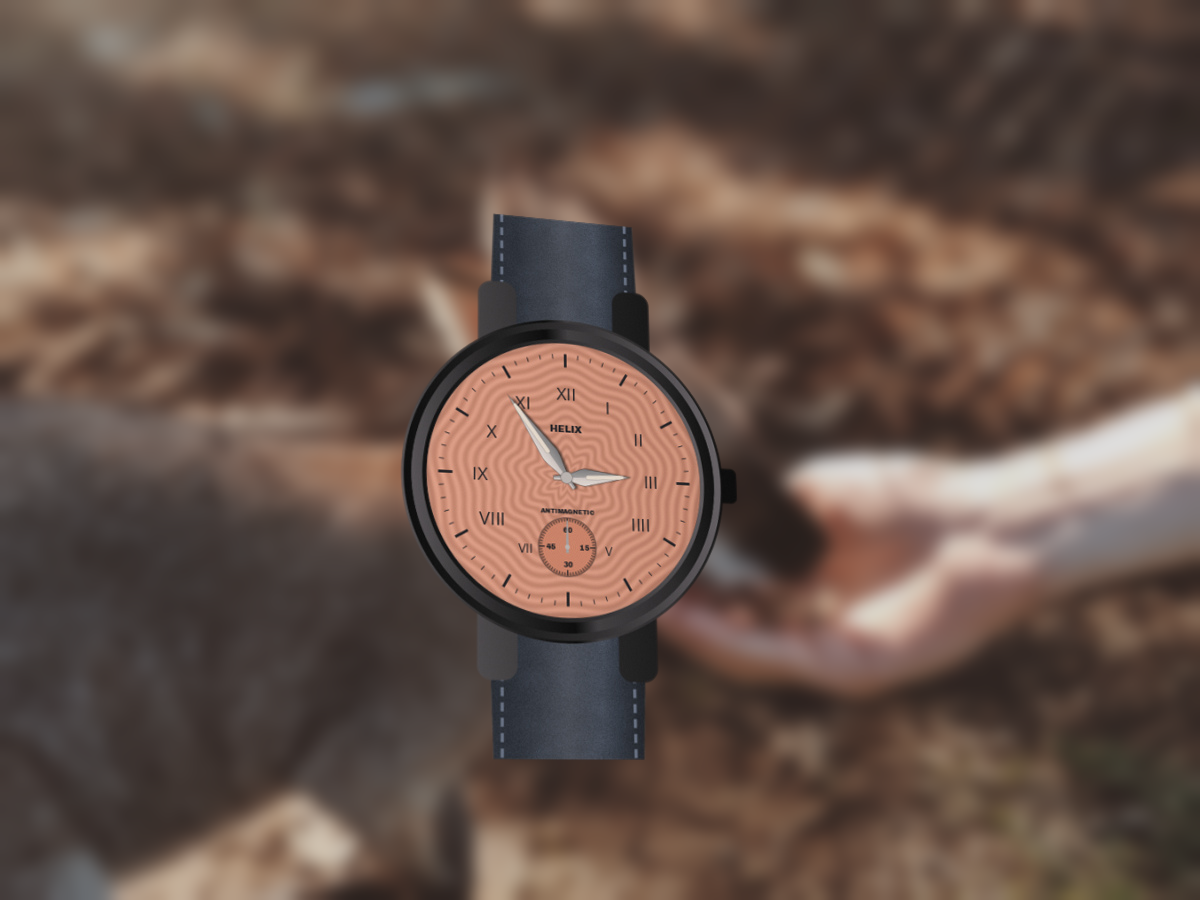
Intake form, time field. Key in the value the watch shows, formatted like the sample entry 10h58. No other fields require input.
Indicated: 2h54
